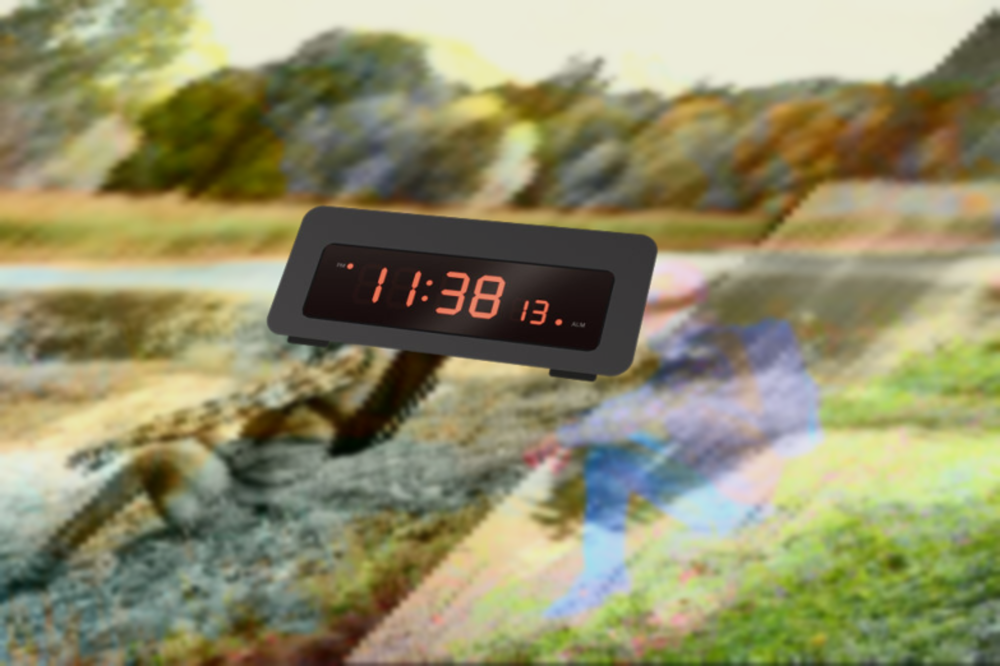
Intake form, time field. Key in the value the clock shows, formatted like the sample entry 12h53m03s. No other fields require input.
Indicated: 11h38m13s
